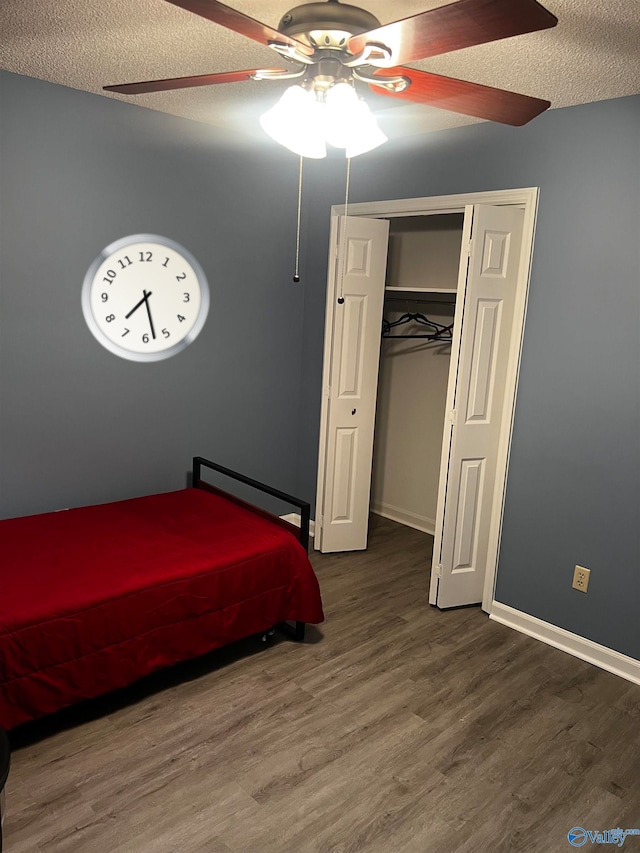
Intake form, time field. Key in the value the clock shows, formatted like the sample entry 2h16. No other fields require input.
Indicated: 7h28
